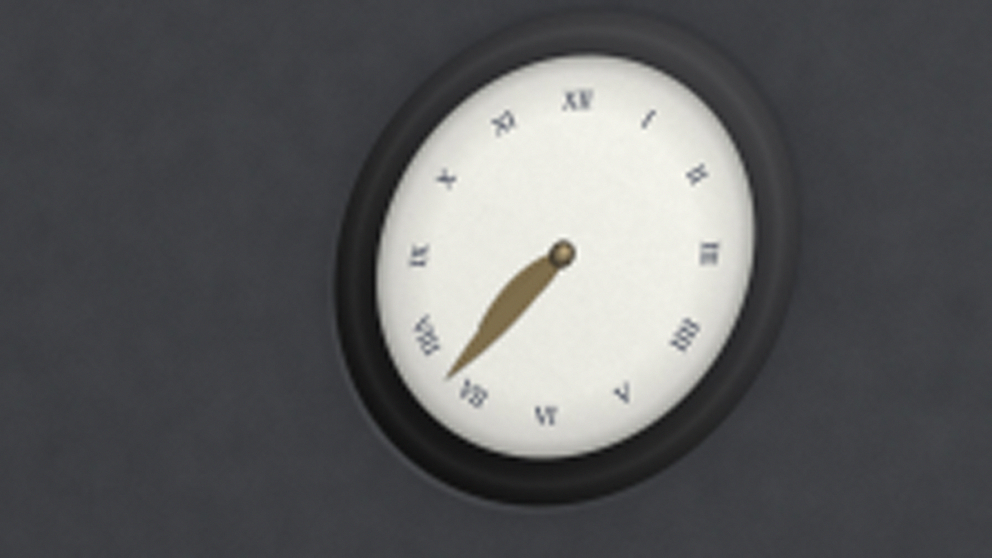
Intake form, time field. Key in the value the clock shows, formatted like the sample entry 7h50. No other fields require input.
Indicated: 7h37
